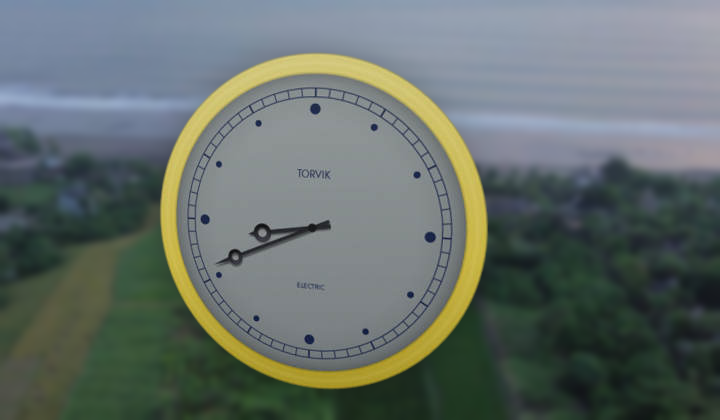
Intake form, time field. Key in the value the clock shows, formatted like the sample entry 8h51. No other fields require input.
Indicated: 8h41
